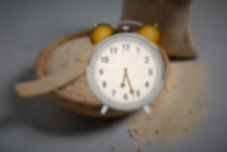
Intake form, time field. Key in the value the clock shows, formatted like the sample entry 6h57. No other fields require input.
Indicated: 6h27
